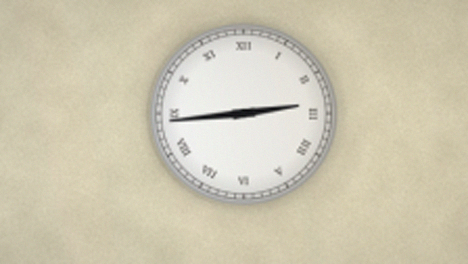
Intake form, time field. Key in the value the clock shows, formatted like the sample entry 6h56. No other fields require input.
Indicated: 2h44
